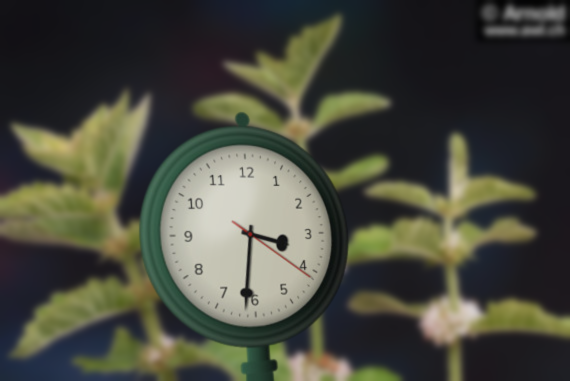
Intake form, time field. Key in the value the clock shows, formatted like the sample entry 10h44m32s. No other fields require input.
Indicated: 3h31m21s
